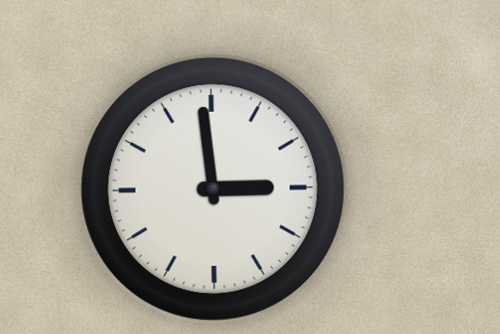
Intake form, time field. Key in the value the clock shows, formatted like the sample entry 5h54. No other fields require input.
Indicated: 2h59
